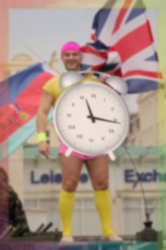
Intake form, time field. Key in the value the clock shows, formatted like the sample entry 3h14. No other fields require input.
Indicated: 11h16
